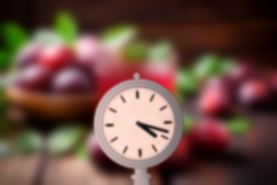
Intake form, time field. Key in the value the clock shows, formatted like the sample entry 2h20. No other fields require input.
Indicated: 4h18
